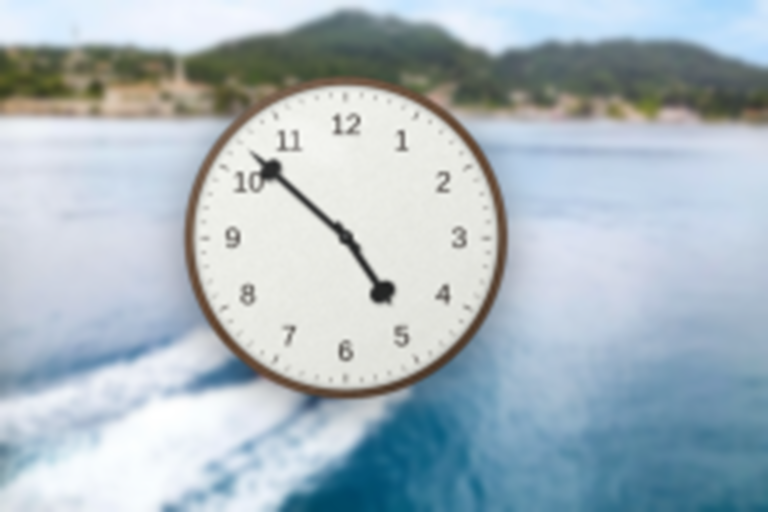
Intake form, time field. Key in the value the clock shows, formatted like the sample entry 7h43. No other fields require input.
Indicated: 4h52
